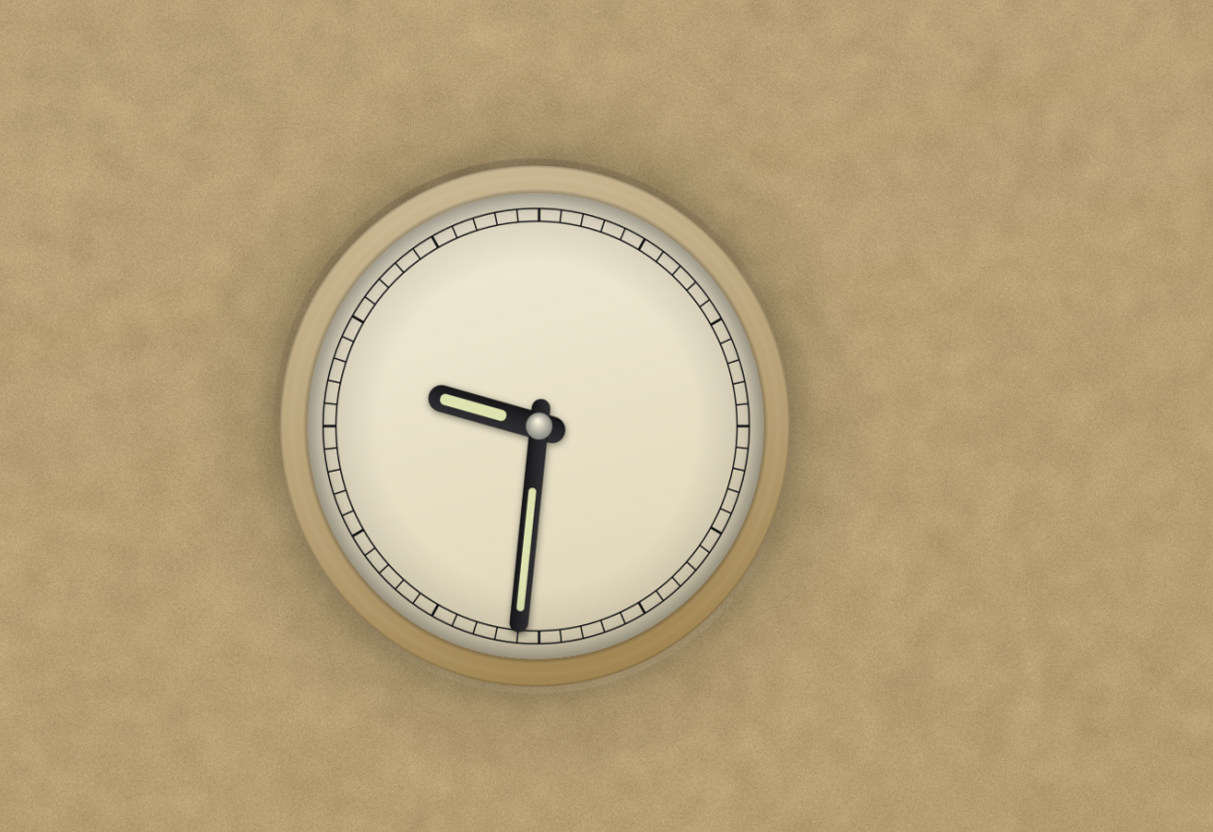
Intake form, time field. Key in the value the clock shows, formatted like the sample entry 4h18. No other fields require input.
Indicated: 9h31
